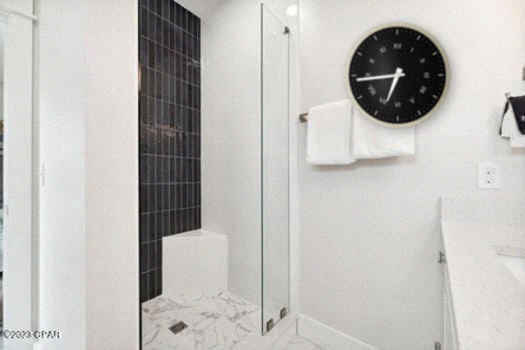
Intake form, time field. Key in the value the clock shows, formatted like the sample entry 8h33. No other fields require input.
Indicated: 6h44
